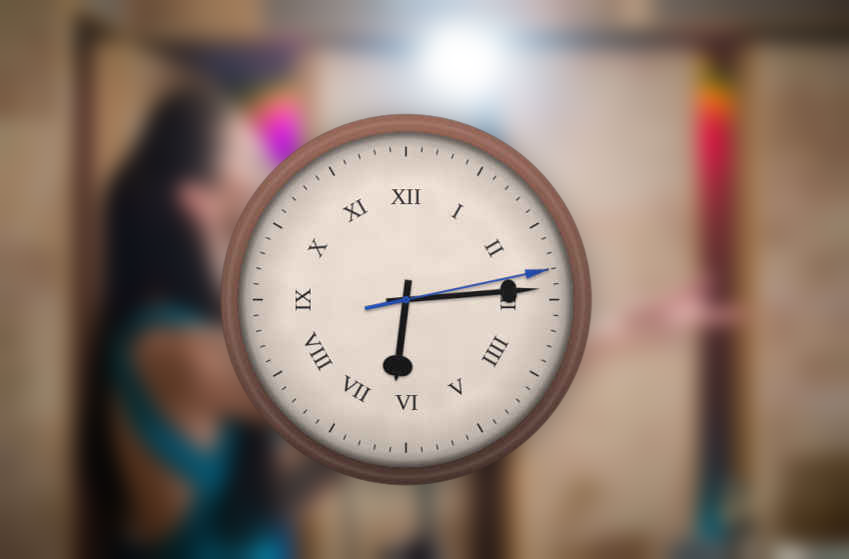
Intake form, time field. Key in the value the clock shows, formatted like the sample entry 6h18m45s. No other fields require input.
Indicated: 6h14m13s
